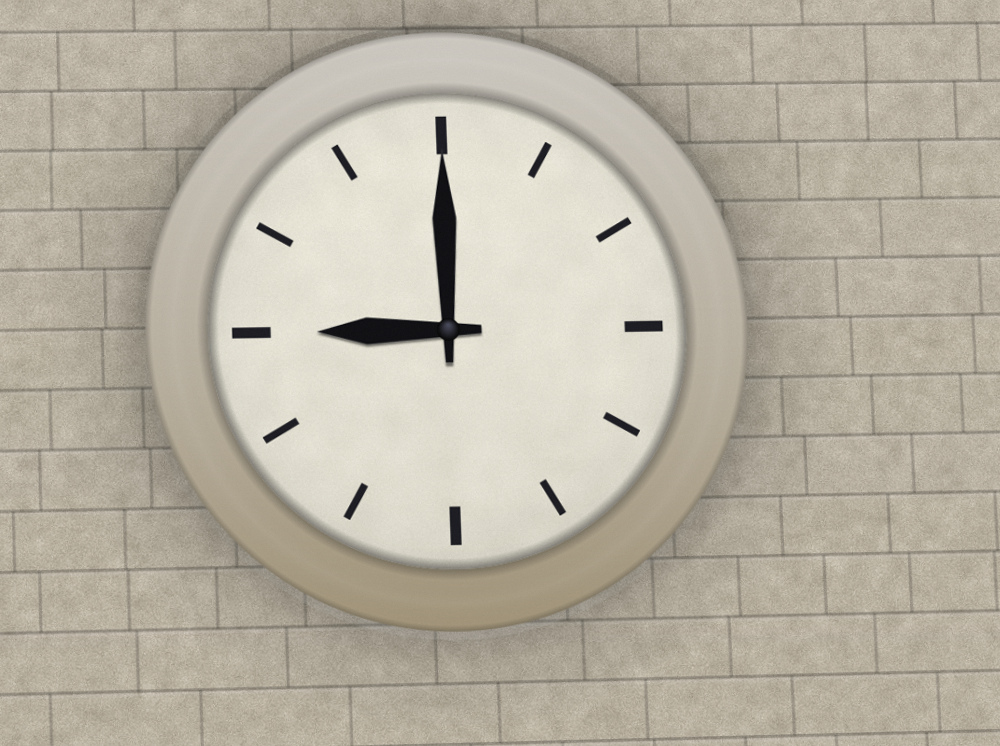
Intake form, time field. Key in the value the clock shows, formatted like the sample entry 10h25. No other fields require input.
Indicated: 9h00
